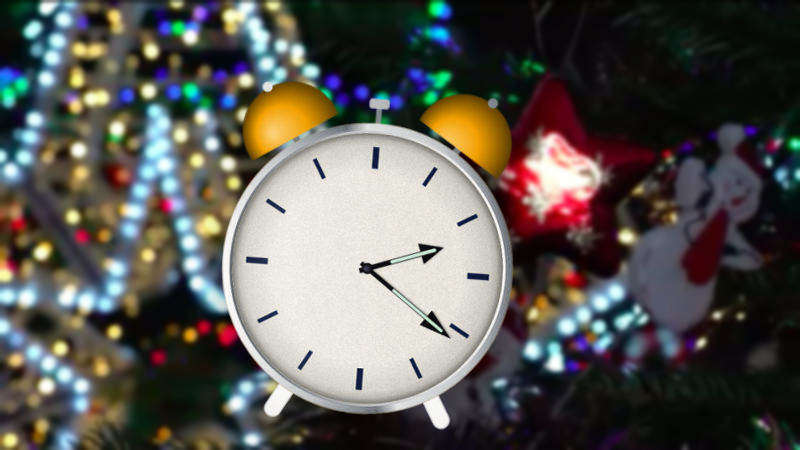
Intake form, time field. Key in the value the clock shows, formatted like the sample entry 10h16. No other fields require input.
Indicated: 2h21
